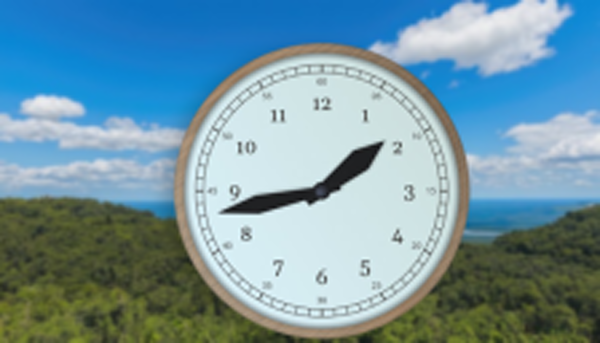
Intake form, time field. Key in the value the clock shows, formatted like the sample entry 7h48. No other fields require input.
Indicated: 1h43
